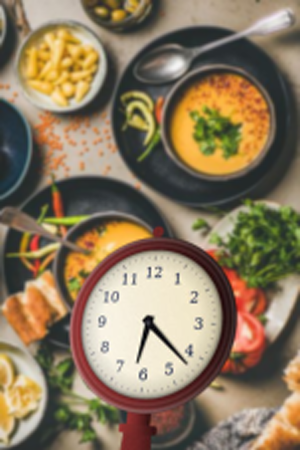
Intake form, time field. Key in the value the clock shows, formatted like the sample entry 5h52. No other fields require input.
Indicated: 6h22
